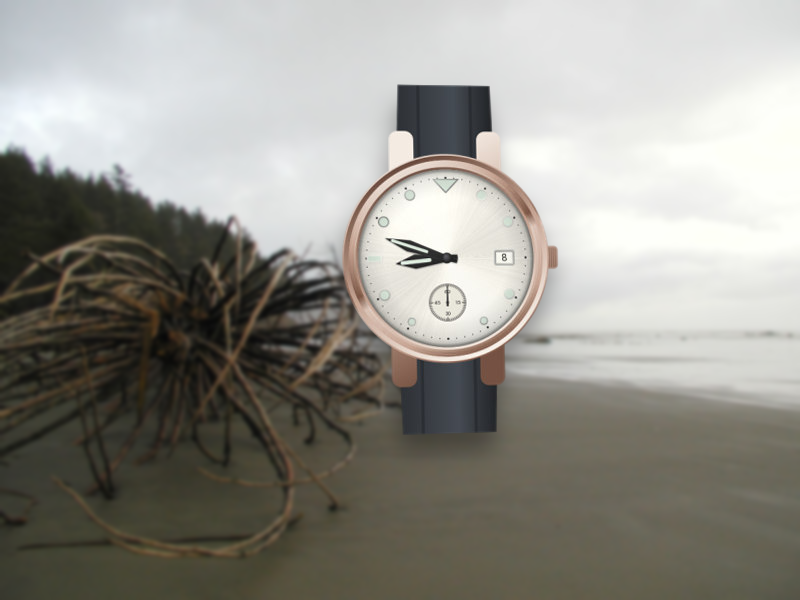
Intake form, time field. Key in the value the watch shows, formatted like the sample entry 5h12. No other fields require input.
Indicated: 8h48
